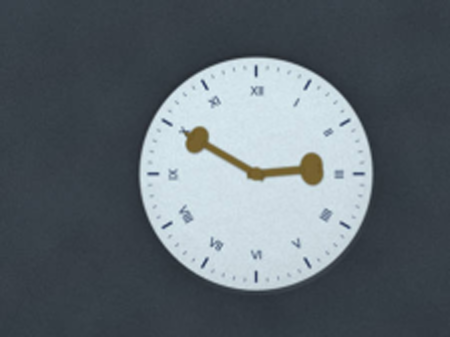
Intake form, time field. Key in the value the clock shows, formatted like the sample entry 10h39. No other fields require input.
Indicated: 2h50
